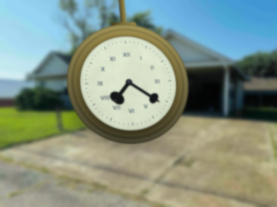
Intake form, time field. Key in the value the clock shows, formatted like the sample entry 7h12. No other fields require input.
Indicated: 7h21
